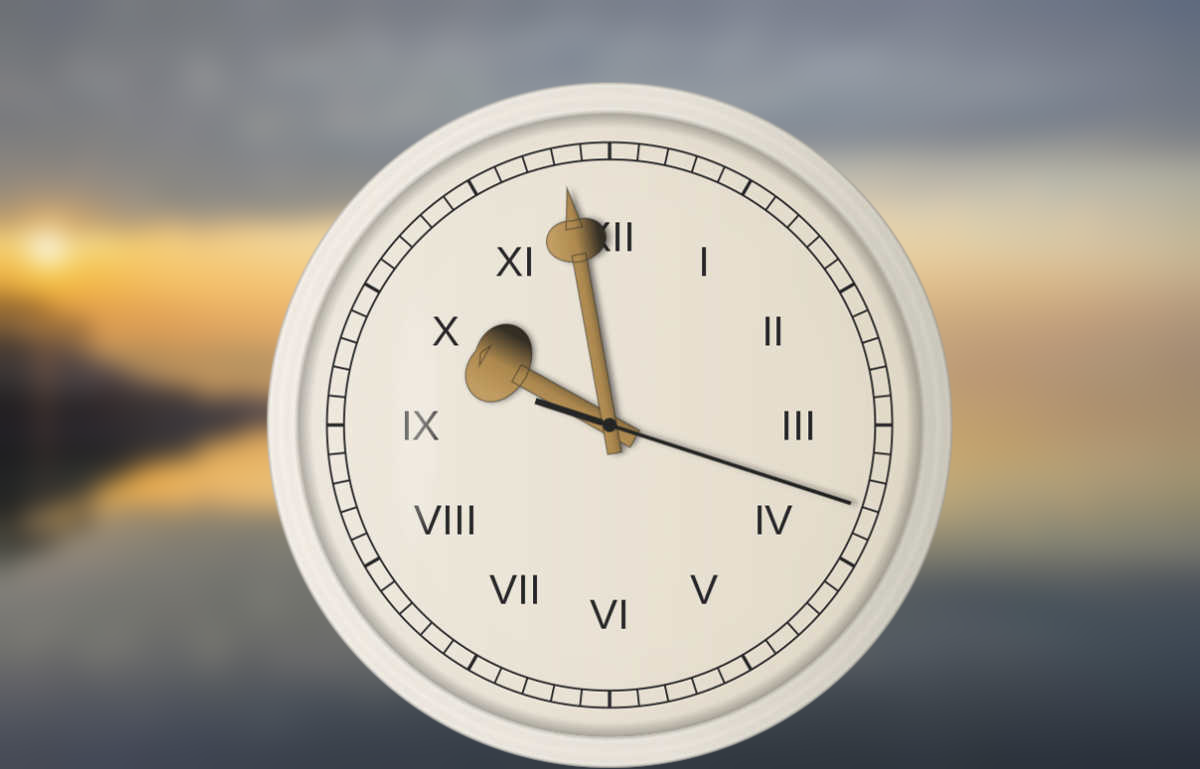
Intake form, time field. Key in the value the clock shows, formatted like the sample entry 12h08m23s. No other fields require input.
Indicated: 9h58m18s
